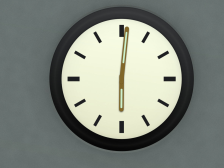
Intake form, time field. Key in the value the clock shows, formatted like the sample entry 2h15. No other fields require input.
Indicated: 6h01
